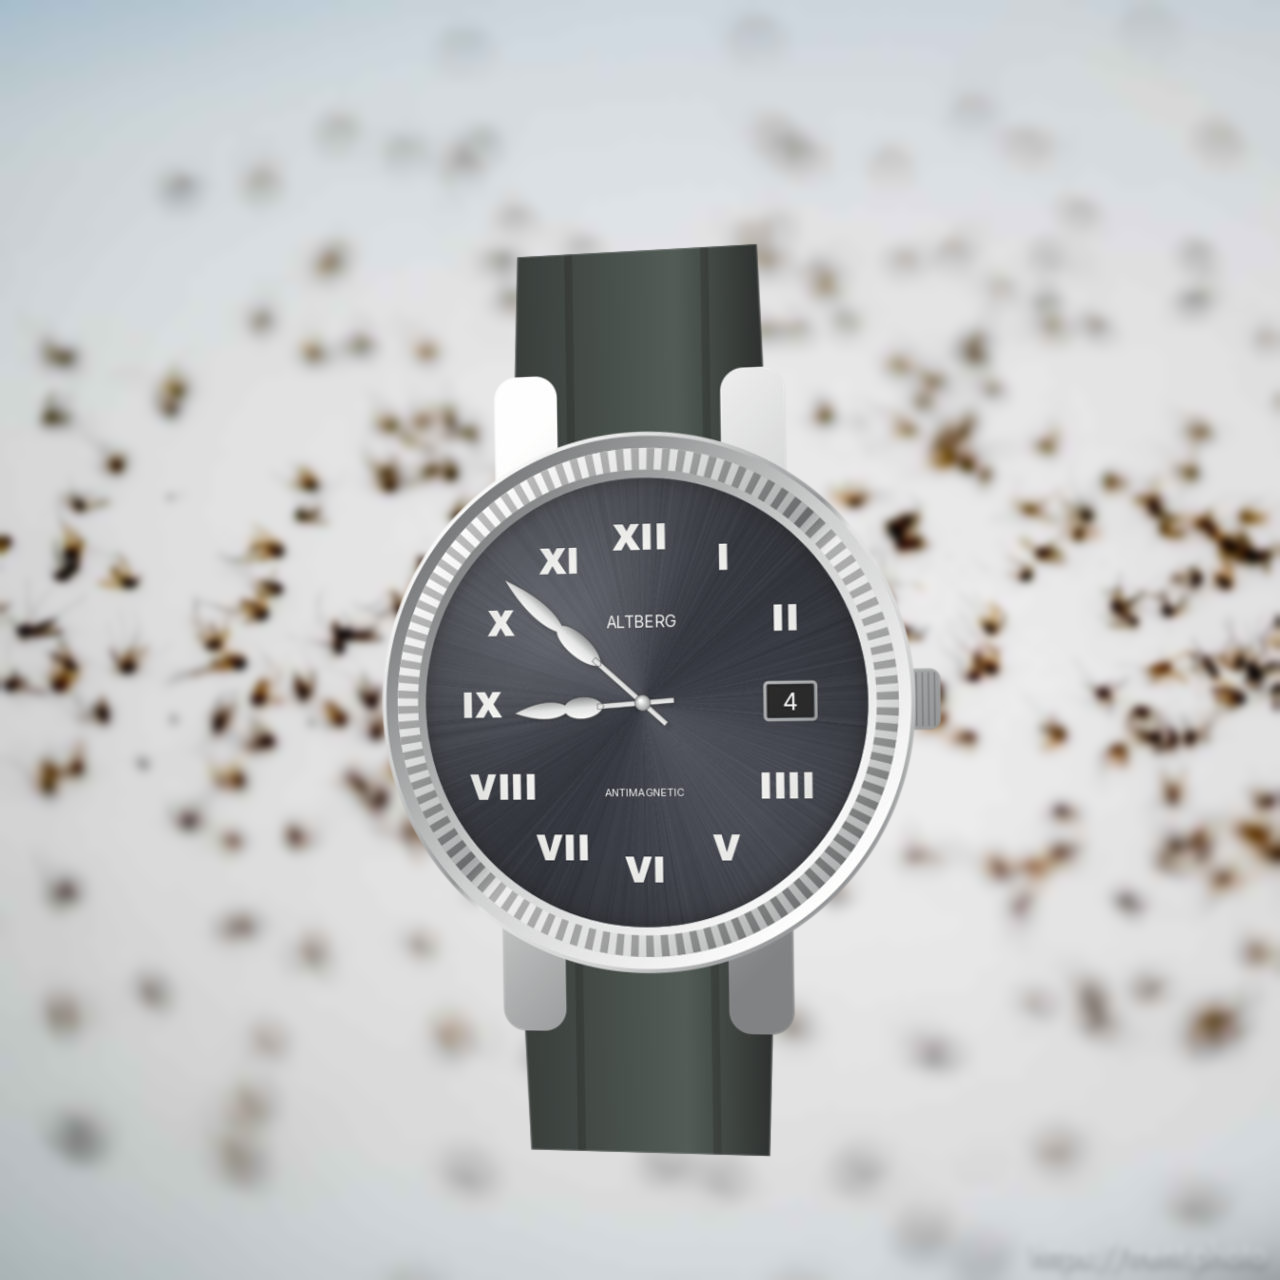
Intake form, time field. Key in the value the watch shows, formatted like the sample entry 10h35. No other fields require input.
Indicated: 8h52
